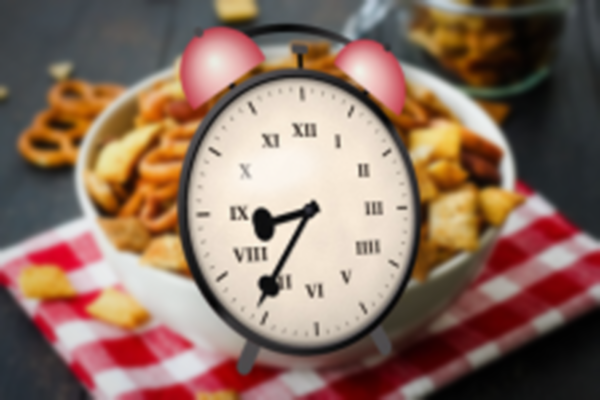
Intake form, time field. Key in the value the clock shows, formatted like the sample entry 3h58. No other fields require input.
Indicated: 8h36
